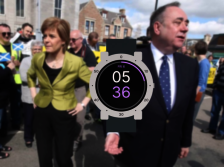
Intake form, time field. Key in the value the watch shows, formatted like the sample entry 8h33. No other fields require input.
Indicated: 5h36
